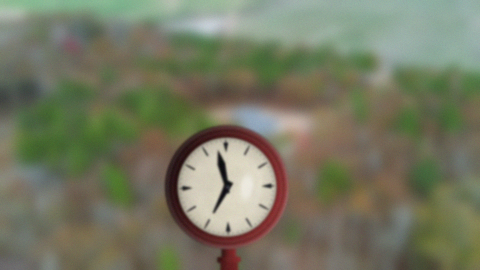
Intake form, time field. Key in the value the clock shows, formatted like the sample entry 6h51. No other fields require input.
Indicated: 6h58
